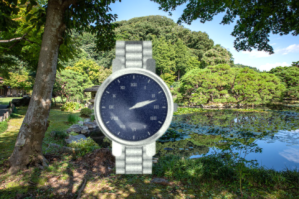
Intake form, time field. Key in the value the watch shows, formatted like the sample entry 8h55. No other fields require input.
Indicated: 2h12
